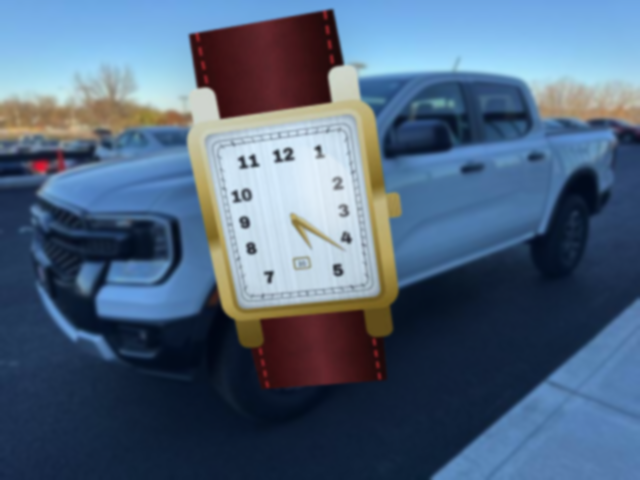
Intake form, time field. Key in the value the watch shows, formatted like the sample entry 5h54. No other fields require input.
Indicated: 5h22
